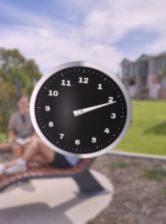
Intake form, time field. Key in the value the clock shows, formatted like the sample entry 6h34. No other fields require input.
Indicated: 2h11
